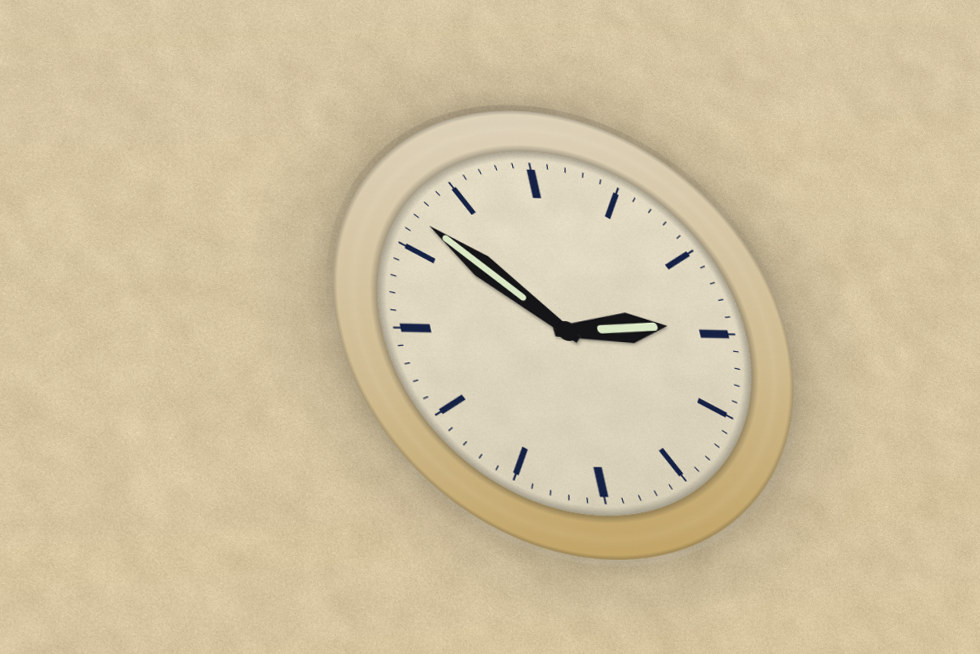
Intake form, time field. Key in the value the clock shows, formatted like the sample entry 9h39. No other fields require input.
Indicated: 2h52
